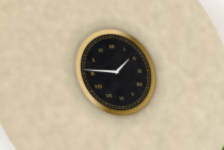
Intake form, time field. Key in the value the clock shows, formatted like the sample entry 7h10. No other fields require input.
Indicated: 1h46
